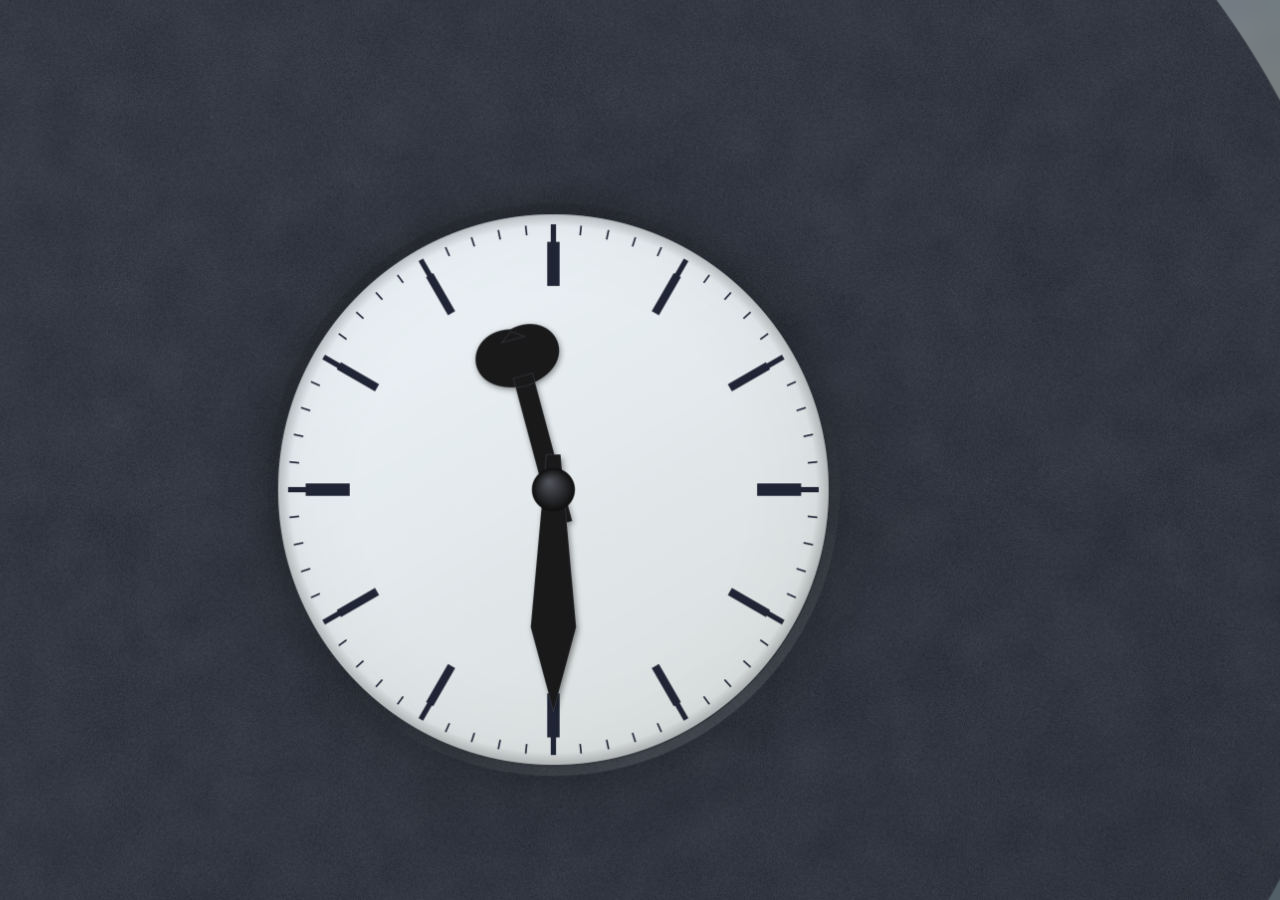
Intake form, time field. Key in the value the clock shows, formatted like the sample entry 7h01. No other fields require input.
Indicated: 11h30
